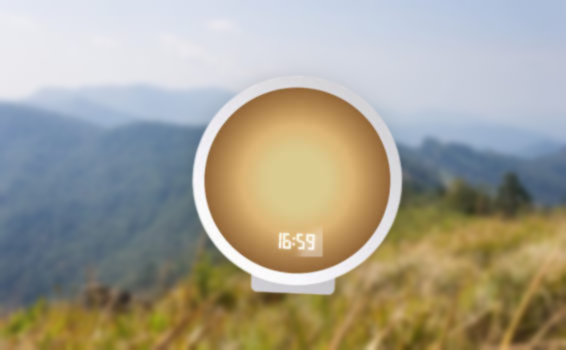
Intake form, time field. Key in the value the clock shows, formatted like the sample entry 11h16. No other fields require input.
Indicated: 16h59
